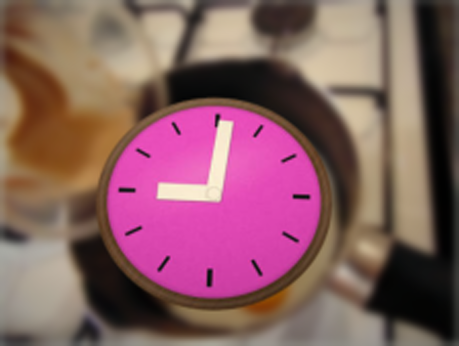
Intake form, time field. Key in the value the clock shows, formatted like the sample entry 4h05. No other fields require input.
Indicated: 9h01
